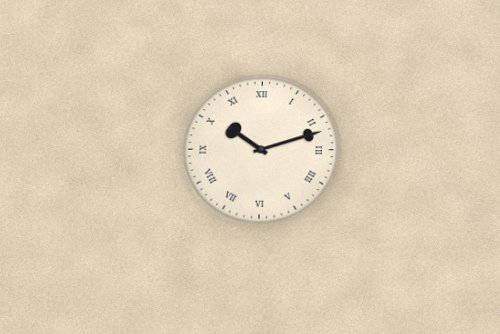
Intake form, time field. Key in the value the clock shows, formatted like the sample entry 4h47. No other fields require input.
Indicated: 10h12
